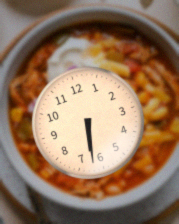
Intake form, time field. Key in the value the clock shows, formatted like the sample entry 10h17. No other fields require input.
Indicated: 6h32
